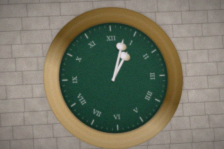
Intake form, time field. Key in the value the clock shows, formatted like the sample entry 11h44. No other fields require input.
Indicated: 1h03
